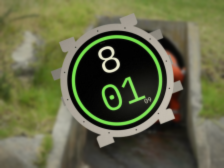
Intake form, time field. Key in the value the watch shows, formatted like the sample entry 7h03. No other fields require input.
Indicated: 8h01
